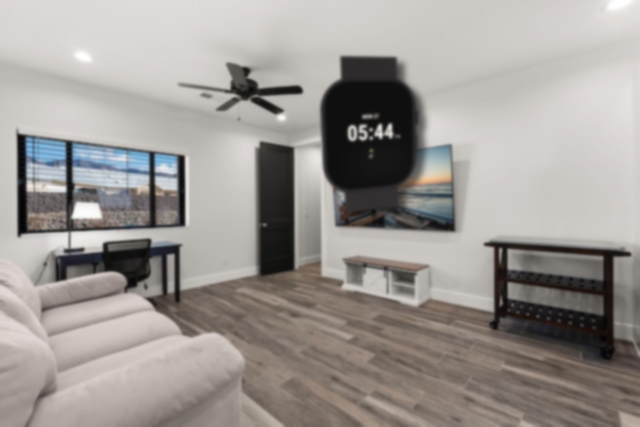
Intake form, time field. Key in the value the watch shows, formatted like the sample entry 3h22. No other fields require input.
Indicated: 5h44
